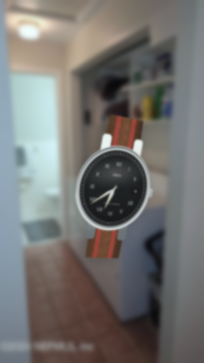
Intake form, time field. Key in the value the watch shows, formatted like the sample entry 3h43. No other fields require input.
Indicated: 6h39
